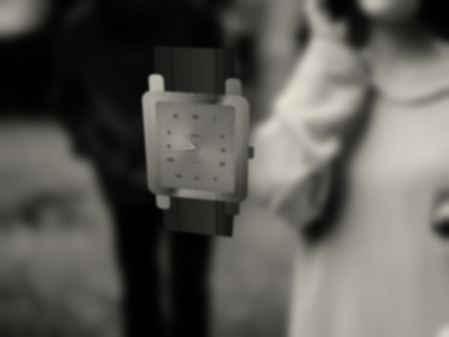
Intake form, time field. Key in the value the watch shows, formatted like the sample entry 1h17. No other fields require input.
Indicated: 10h43
